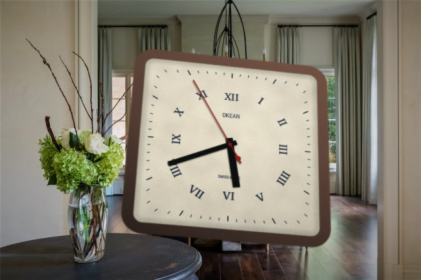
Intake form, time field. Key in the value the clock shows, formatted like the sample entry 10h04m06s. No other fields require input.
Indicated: 5h40m55s
